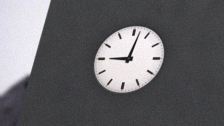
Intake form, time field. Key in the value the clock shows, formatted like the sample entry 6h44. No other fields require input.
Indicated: 9h02
